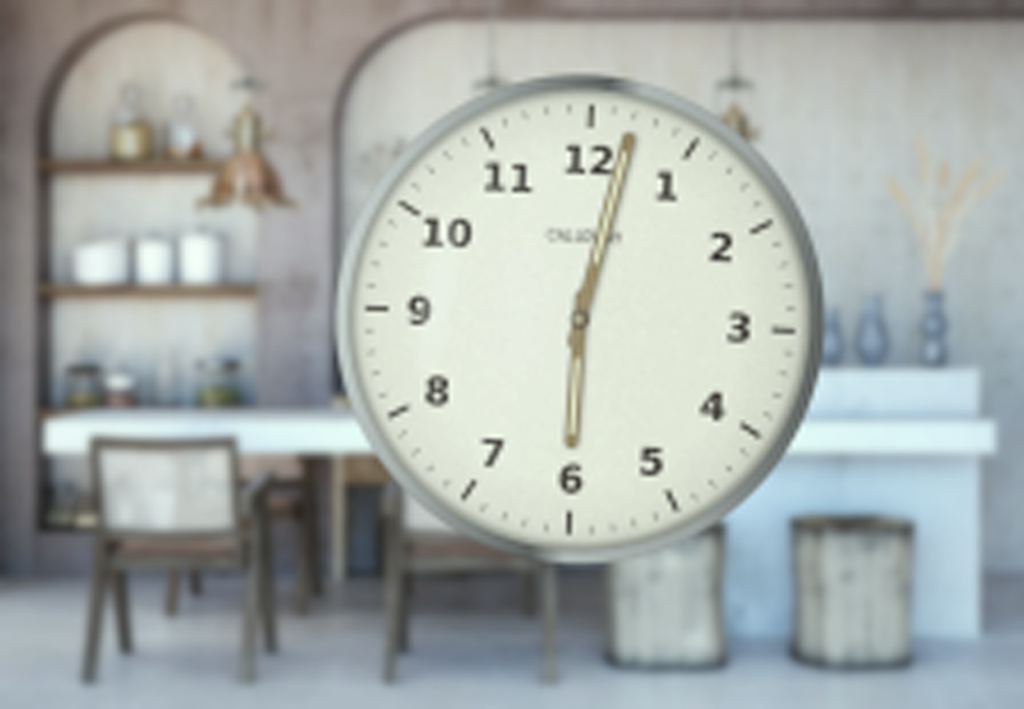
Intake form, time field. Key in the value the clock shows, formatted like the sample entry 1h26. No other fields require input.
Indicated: 6h02
